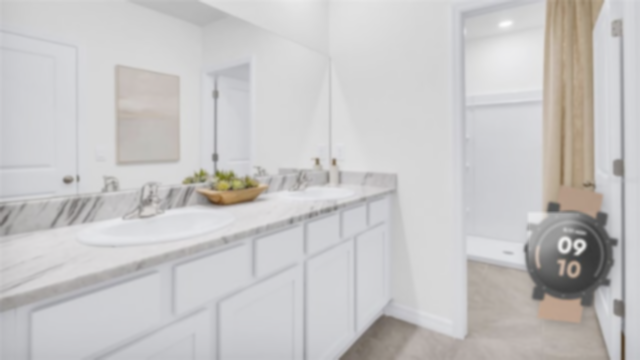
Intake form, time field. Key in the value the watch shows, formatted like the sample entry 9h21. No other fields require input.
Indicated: 9h10
